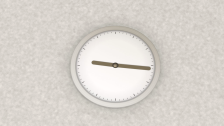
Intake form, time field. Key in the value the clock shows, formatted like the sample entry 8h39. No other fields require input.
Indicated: 9h16
